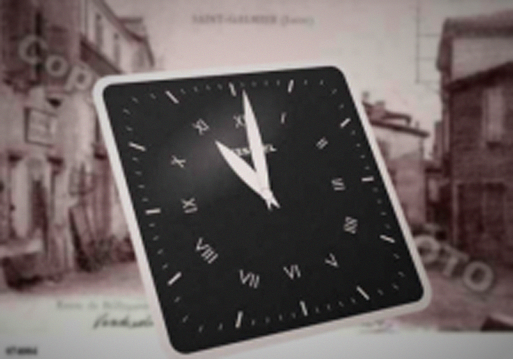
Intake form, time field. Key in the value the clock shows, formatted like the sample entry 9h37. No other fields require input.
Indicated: 11h01
